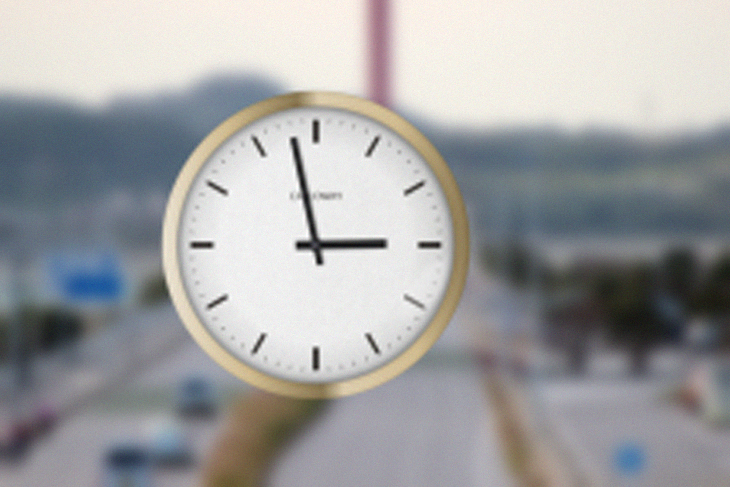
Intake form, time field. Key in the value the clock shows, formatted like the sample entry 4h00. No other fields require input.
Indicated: 2h58
